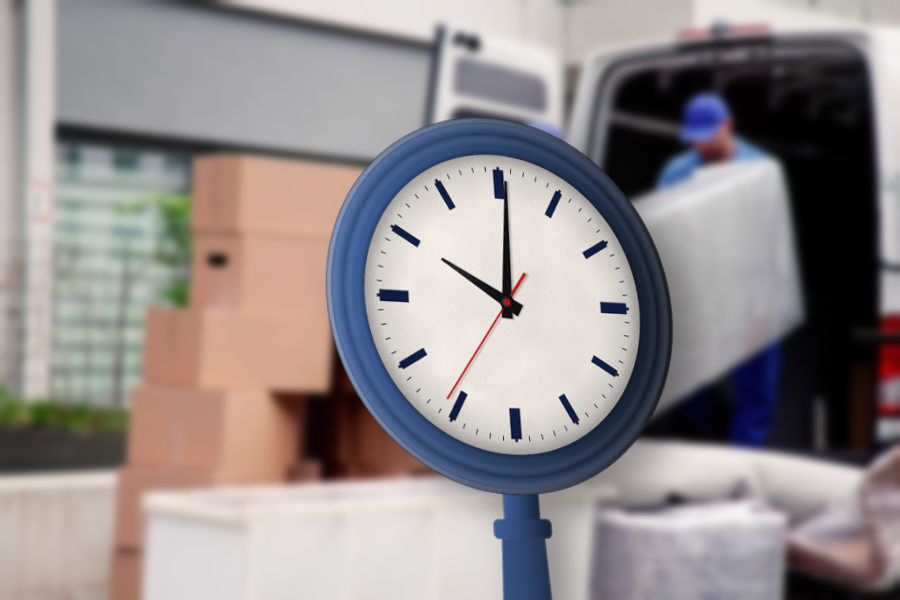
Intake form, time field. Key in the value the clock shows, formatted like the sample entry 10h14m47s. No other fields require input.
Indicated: 10h00m36s
